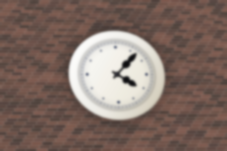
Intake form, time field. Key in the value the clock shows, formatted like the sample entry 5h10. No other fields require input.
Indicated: 4h07
